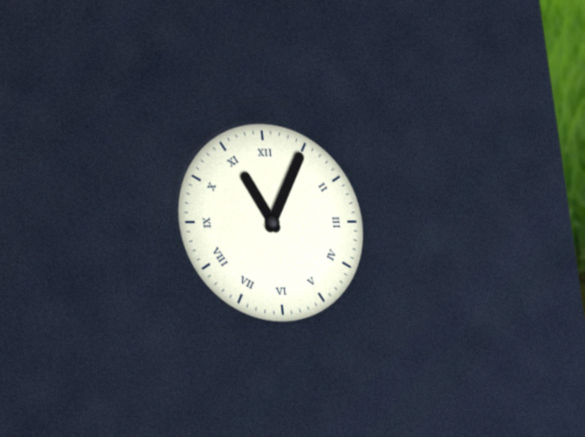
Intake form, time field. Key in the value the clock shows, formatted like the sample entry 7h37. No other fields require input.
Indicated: 11h05
